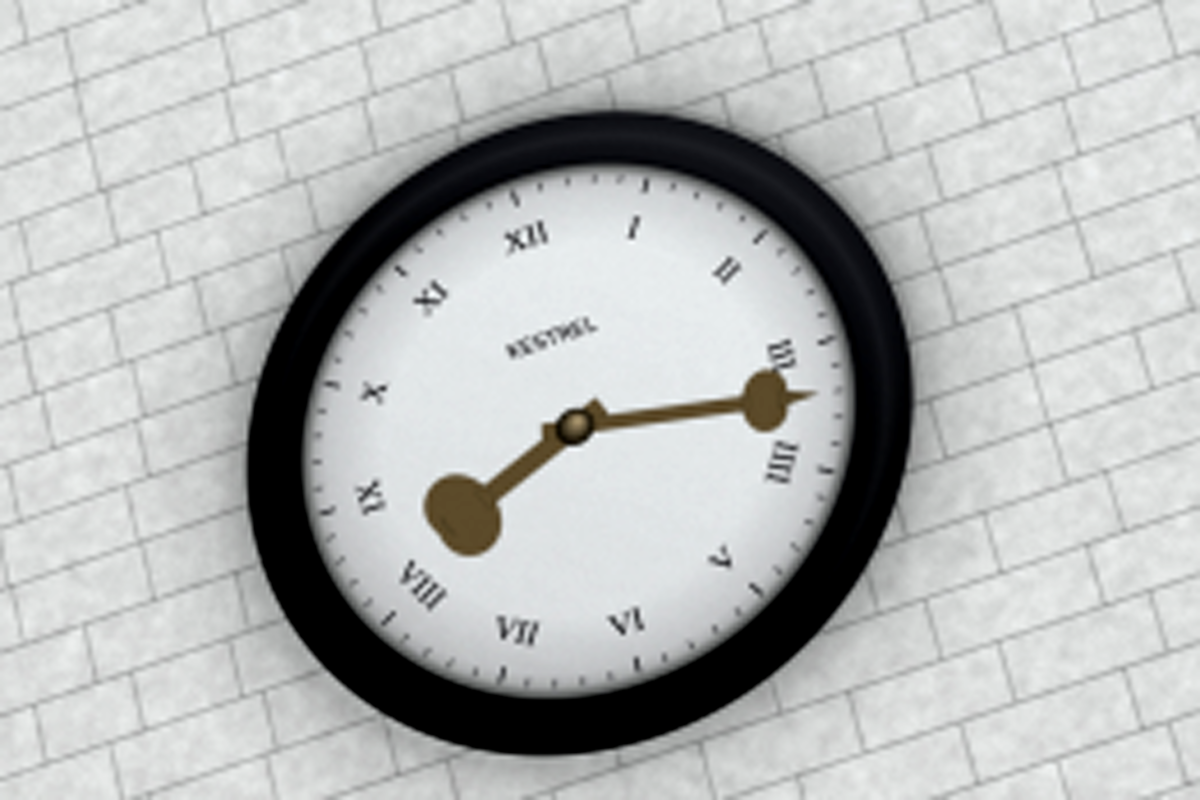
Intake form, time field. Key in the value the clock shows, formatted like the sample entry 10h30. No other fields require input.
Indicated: 8h17
